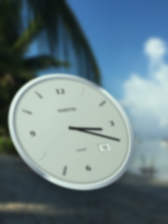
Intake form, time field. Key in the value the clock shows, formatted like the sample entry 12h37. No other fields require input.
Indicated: 3h19
